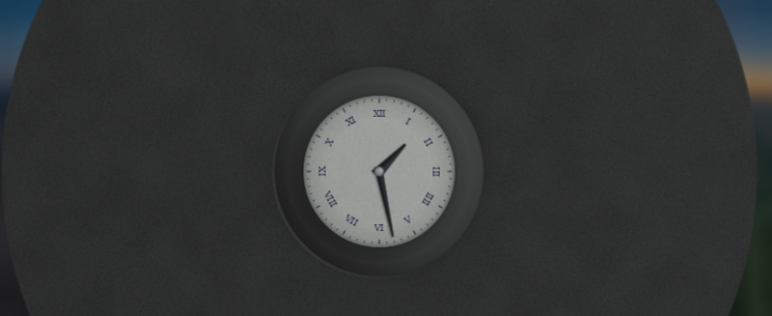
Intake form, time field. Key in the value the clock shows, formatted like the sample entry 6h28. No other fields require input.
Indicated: 1h28
